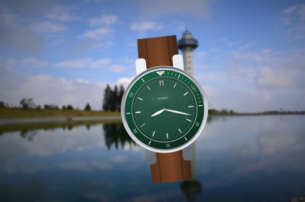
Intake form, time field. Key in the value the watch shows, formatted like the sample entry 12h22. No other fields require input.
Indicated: 8h18
